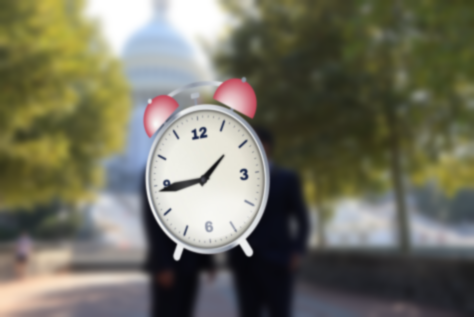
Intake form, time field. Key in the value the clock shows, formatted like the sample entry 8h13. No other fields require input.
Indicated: 1h44
